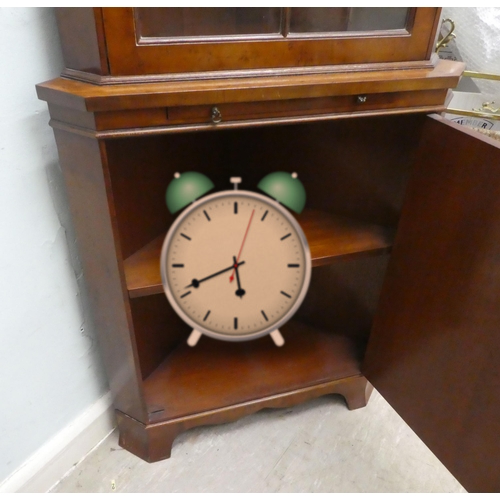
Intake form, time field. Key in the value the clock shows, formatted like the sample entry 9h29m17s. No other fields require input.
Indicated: 5h41m03s
